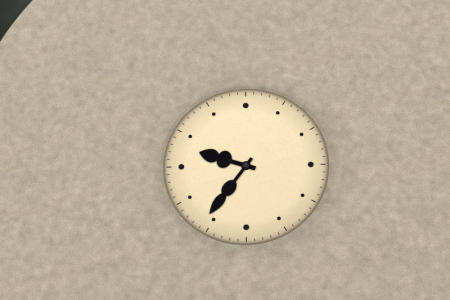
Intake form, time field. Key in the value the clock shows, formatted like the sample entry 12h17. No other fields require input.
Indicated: 9h36
